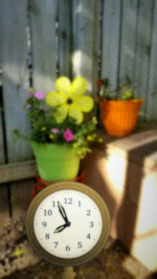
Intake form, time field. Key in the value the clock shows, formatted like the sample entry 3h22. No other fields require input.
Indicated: 7h56
